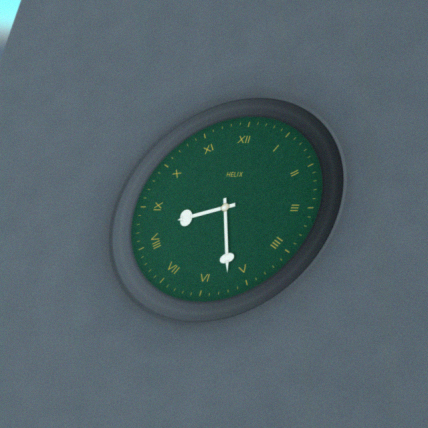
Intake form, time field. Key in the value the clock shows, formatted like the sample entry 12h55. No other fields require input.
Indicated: 8h27
